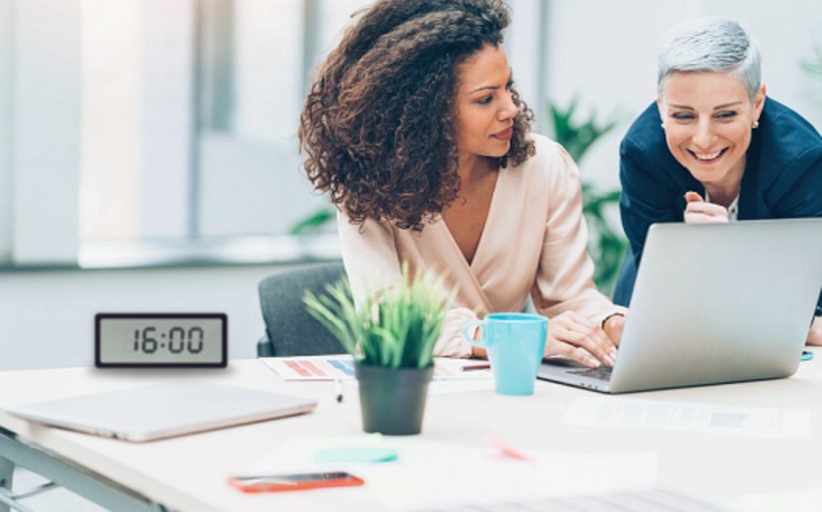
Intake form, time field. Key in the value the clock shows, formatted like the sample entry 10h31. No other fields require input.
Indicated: 16h00
